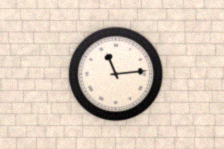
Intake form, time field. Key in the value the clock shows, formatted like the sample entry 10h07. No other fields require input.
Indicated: 11h14
